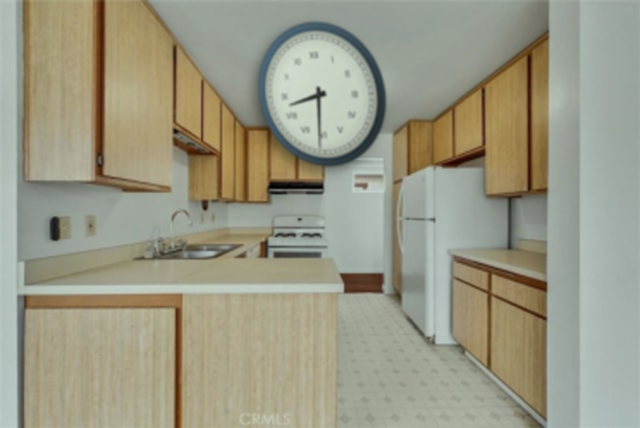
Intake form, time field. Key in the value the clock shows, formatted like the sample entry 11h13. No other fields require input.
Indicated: 8h31
